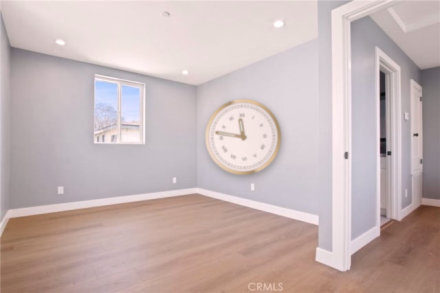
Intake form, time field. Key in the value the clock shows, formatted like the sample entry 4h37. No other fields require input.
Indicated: 11h47
